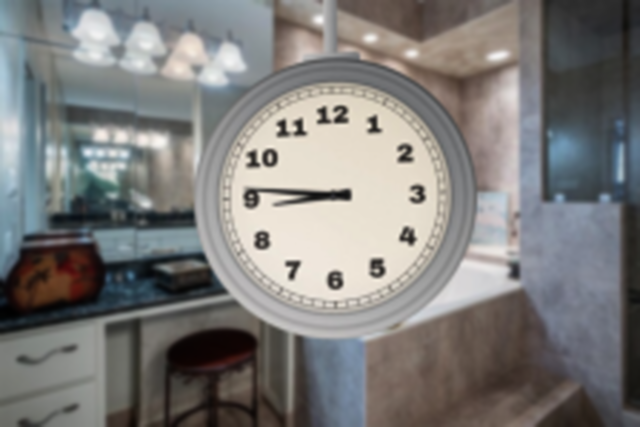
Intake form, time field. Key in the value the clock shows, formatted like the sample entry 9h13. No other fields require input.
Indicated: 8h46
